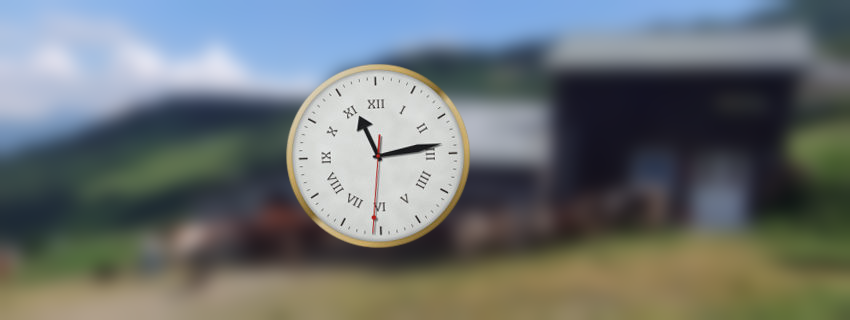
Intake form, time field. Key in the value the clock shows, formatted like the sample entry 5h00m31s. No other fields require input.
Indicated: 11h13m31s
